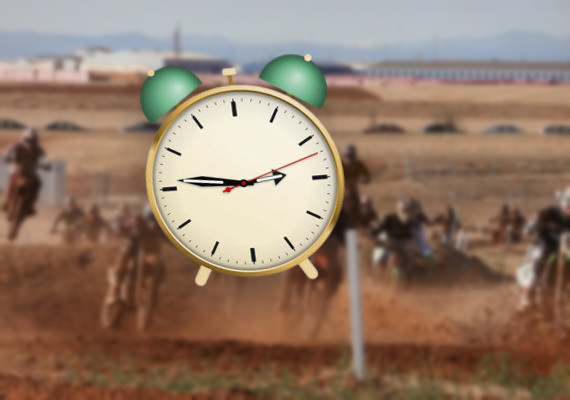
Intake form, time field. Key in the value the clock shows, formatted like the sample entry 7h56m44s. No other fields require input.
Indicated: 2h46m12s
